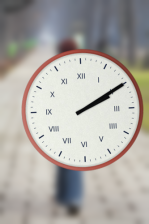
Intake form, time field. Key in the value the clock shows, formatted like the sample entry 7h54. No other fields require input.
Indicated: 2h10
